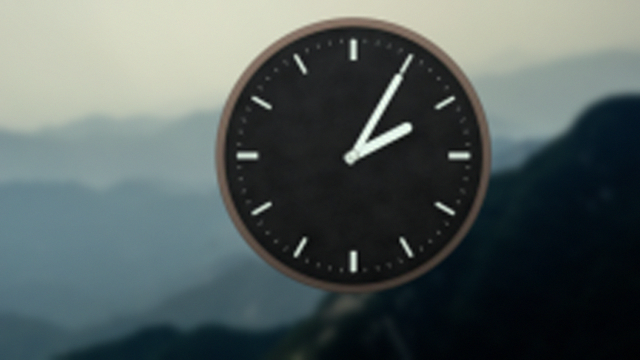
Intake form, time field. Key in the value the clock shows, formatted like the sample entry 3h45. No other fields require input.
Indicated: 2h05
